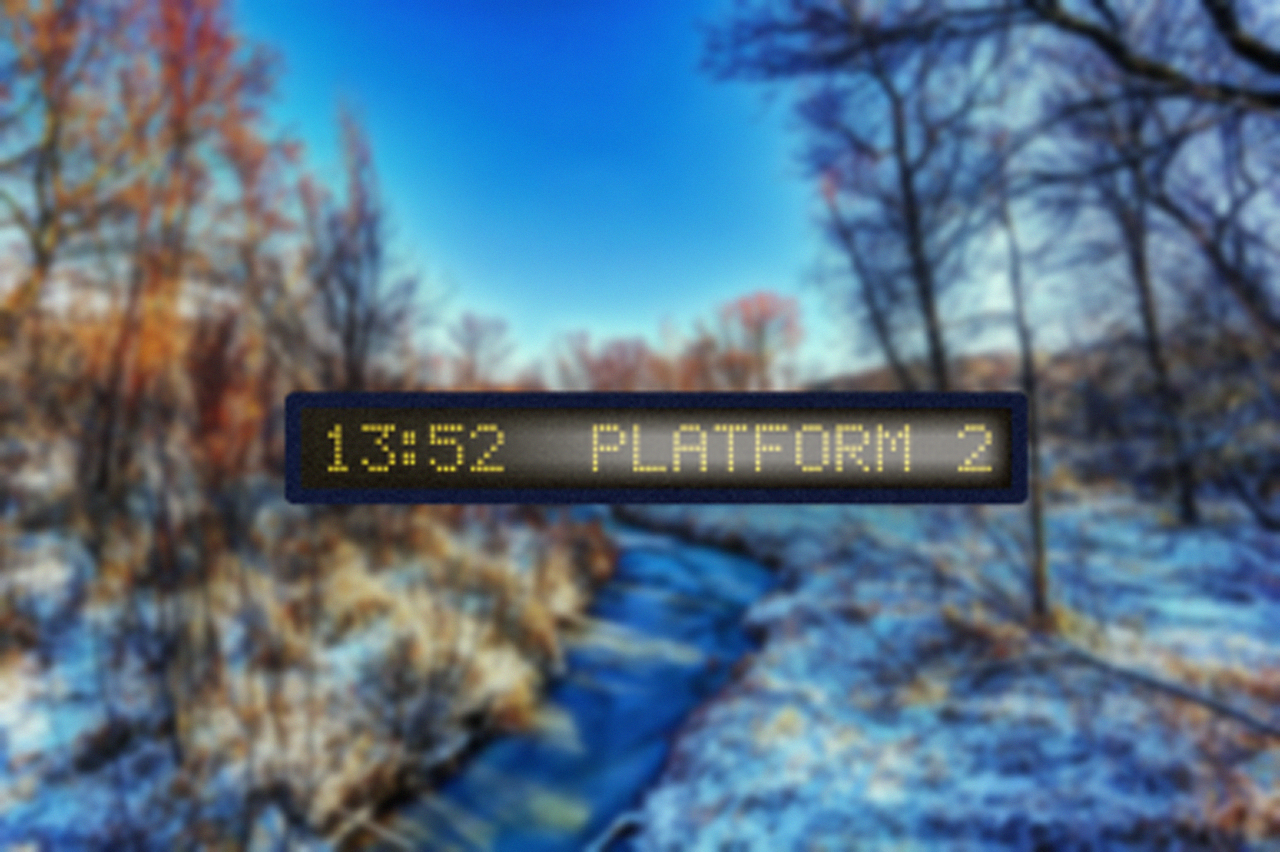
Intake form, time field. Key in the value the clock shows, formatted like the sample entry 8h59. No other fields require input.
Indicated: 13h52
